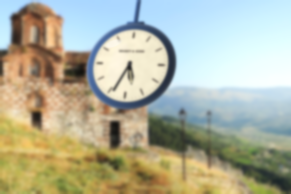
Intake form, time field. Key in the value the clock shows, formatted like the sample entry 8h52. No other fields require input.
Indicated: 5h34
